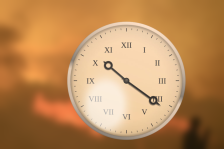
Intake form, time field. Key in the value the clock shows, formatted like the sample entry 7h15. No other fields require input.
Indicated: 10h21
